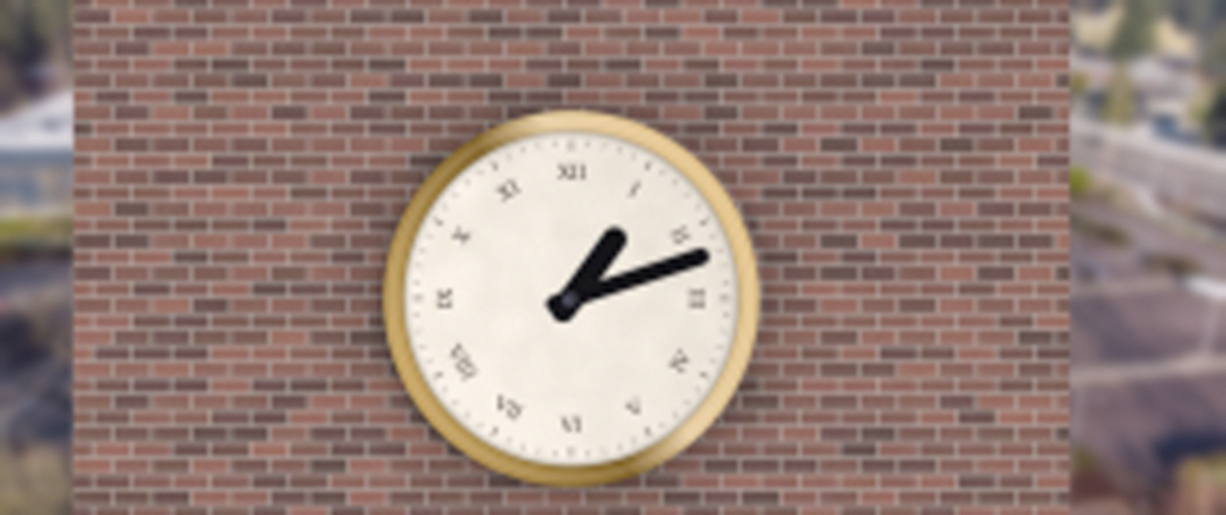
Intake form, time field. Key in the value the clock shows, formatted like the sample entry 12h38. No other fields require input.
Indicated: 1h12
